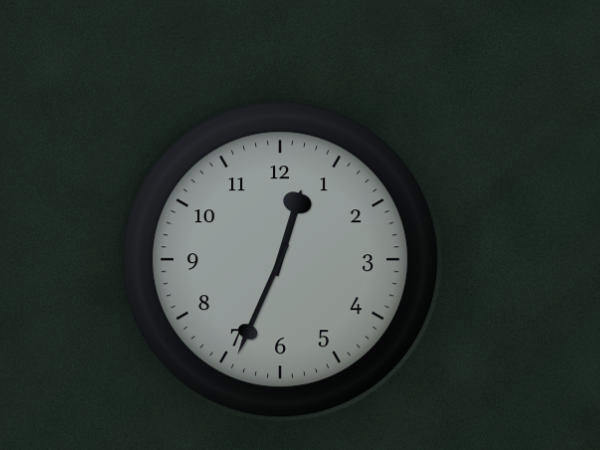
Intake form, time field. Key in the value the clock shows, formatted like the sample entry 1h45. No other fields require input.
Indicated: 12h34
